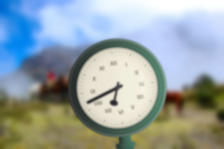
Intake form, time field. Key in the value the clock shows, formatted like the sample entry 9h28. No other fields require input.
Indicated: 6h42
